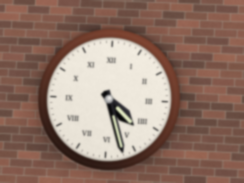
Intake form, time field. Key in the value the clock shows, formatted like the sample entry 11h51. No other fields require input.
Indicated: 4h27
